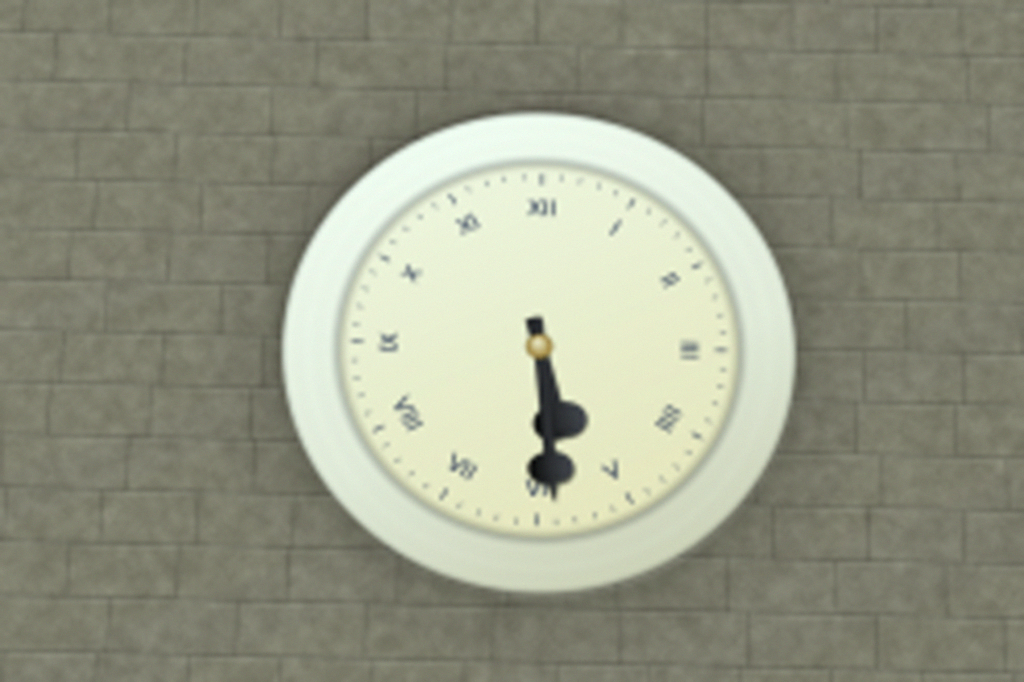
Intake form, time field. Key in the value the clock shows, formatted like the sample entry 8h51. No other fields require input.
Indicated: 5h29
